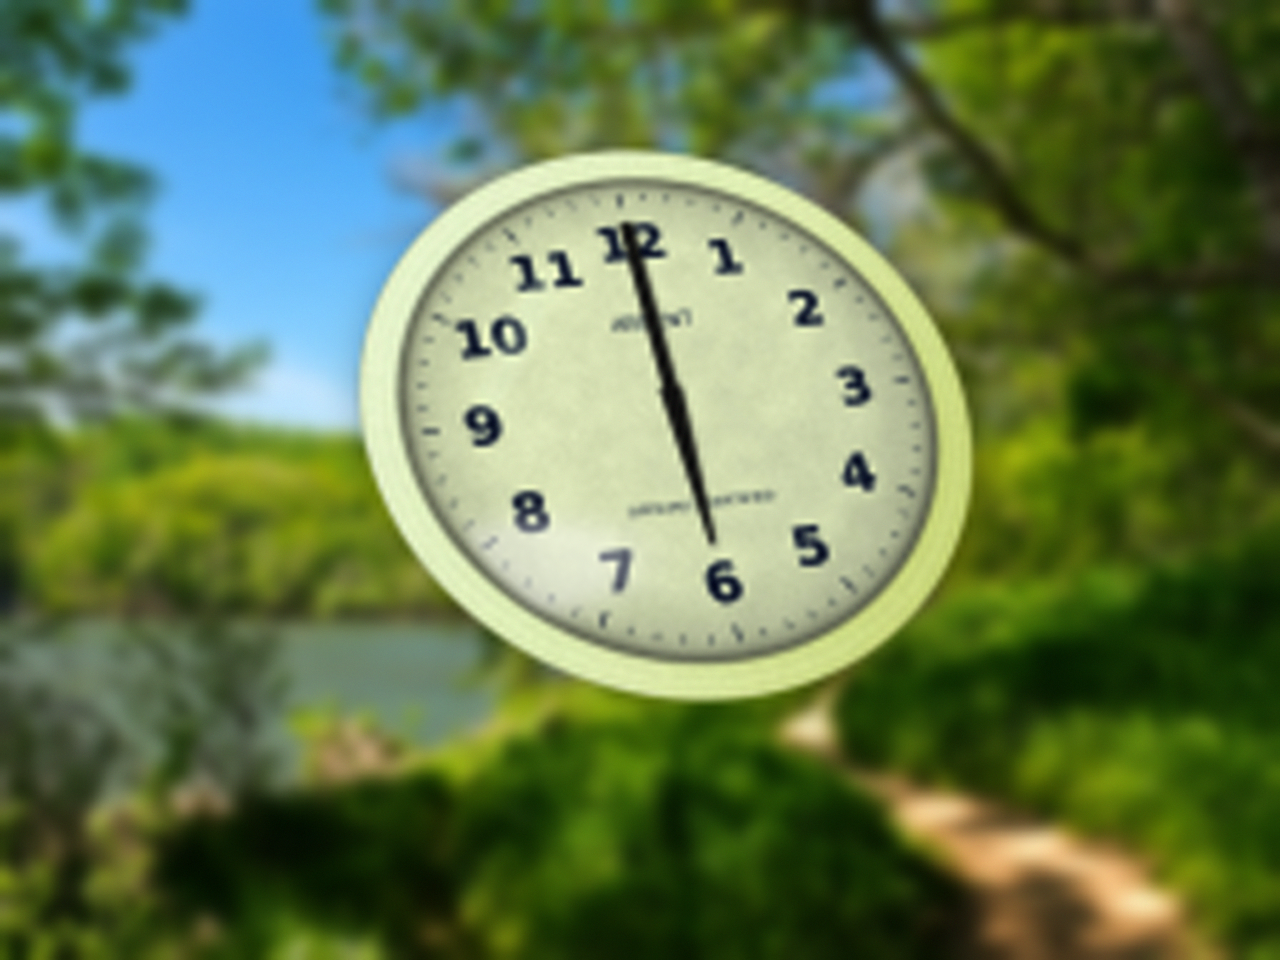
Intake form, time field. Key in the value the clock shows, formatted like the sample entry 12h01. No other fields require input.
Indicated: 6h00
